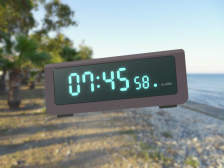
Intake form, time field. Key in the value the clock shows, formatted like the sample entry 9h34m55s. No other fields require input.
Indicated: 7h45m58s
